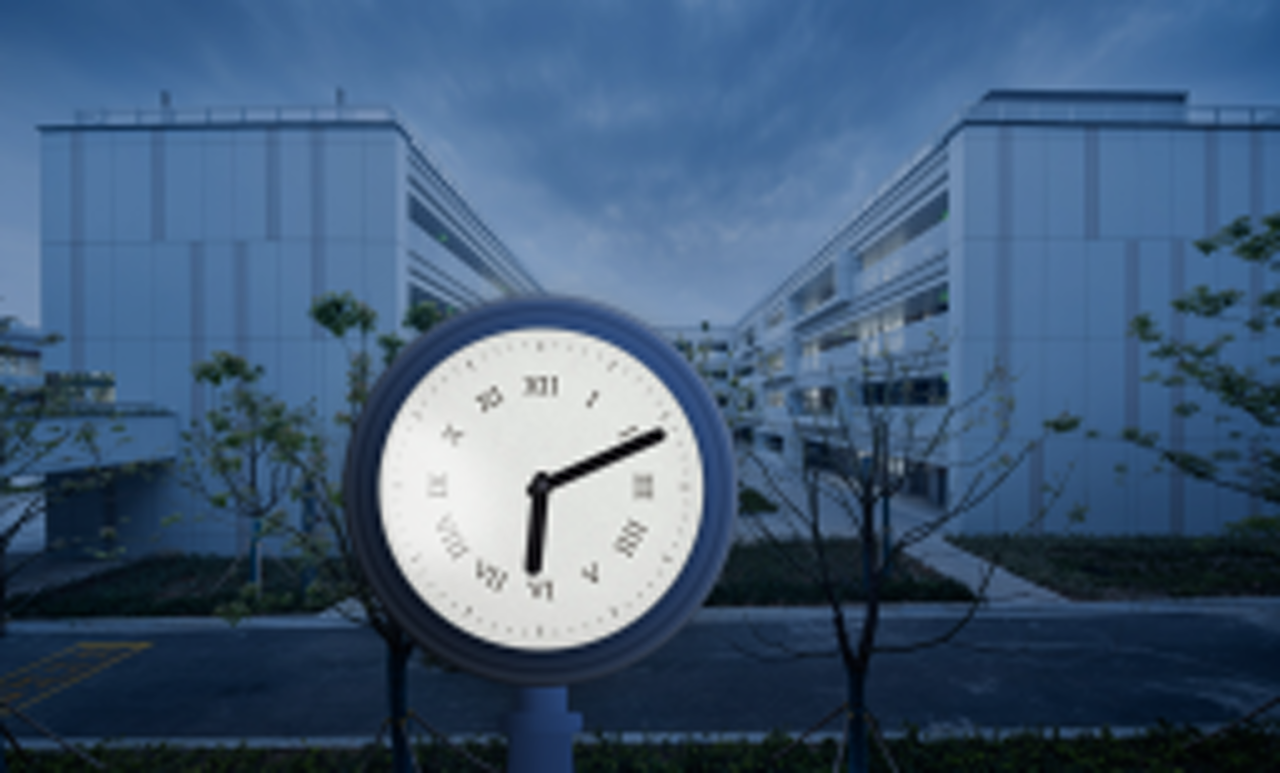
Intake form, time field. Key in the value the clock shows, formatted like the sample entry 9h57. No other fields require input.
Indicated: 6h11
